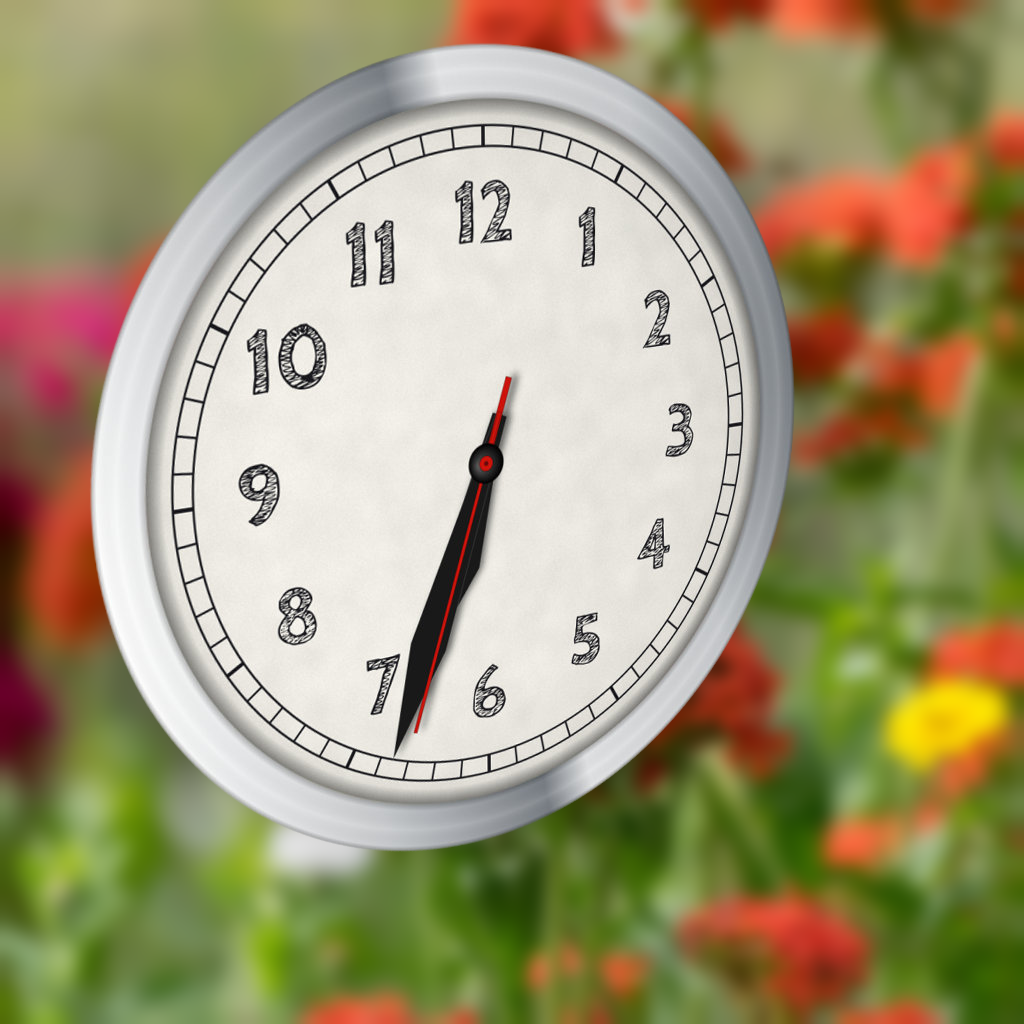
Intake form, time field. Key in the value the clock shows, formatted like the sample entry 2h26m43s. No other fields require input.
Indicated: 6h33m33s
